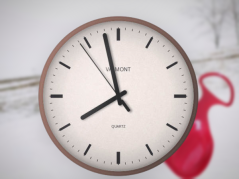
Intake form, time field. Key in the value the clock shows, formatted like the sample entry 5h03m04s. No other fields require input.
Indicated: 7h57m54s
